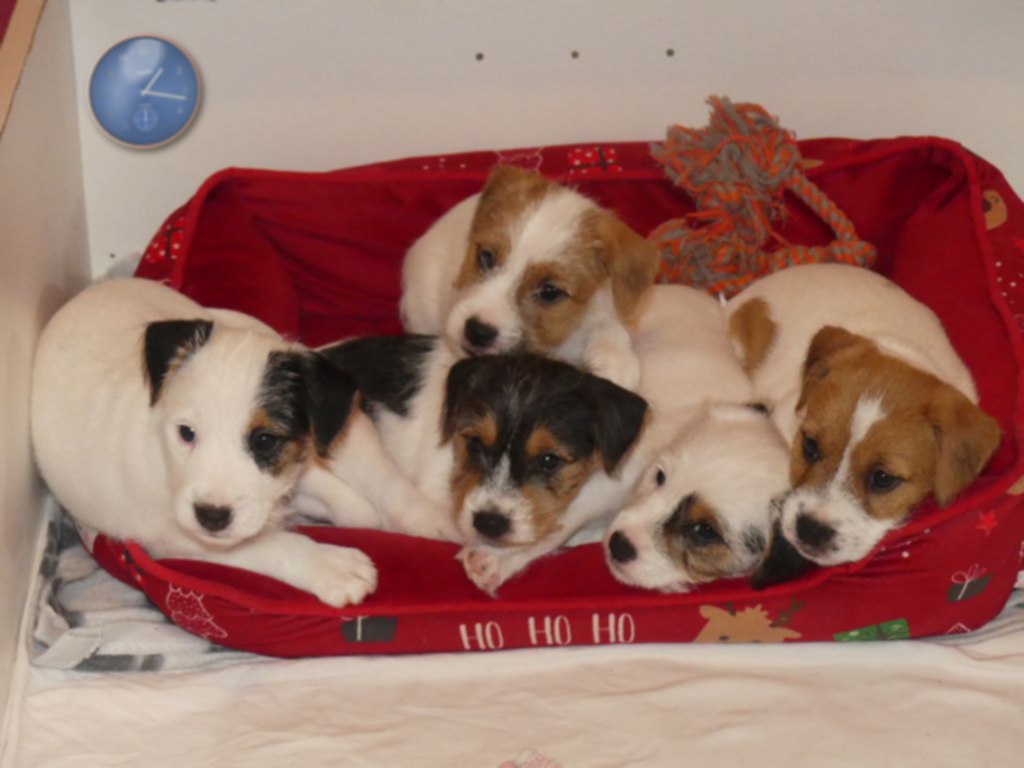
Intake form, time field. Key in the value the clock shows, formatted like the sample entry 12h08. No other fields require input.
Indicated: 1h17
